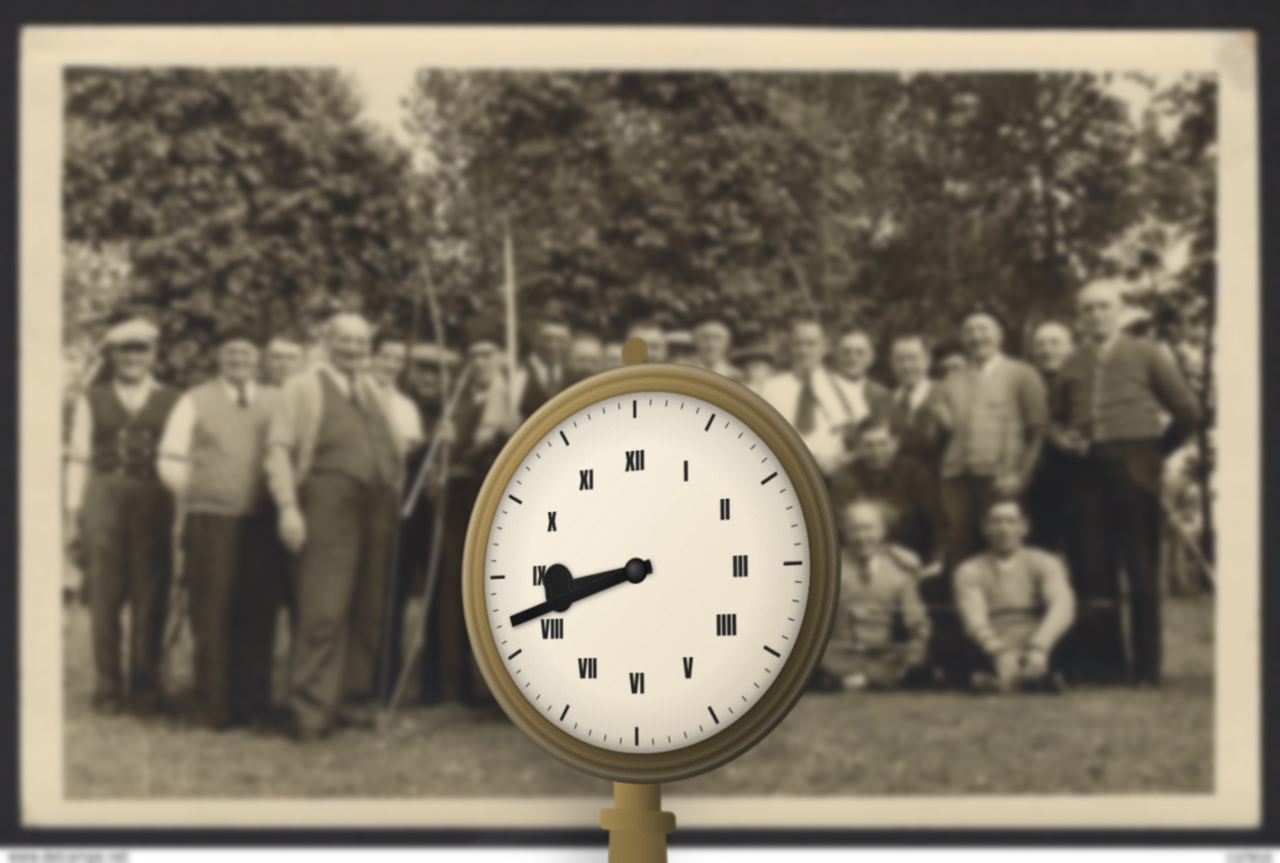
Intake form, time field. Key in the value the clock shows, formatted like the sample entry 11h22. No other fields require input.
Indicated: 8h42
